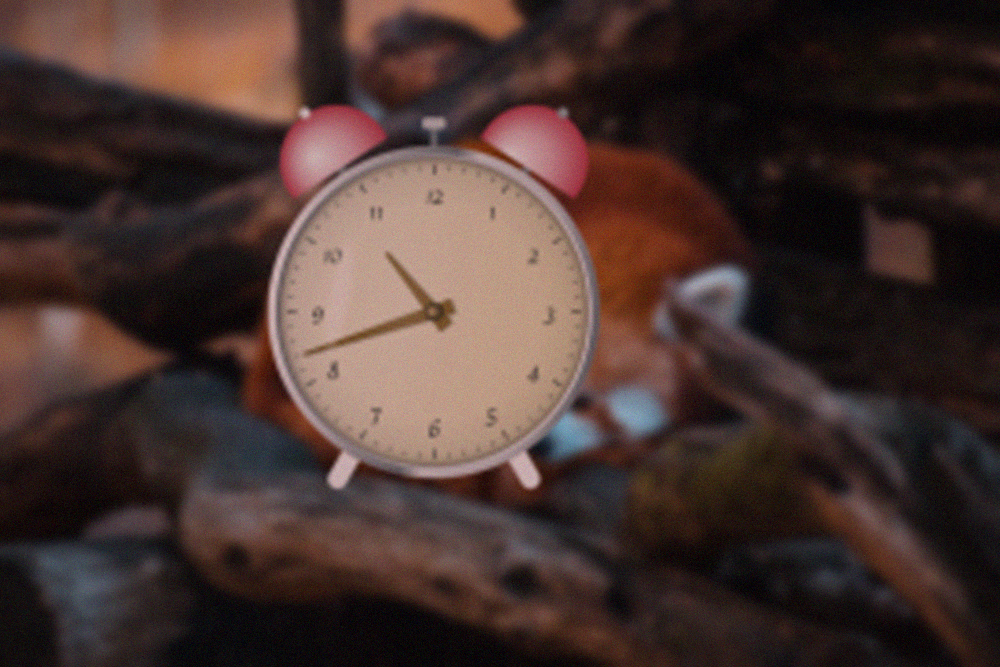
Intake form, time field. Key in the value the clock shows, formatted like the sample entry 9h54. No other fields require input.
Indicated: 10h42
